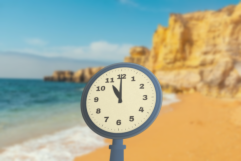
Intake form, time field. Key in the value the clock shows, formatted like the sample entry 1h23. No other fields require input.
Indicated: 11h00
